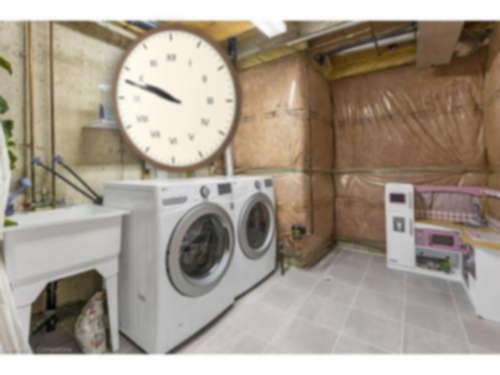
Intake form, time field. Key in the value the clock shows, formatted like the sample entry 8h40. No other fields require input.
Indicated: 9h48
